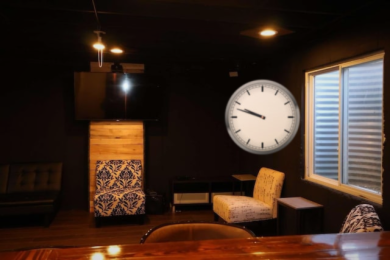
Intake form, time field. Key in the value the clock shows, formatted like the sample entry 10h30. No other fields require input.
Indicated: 9h48
